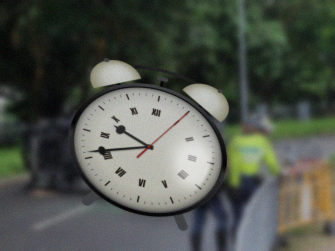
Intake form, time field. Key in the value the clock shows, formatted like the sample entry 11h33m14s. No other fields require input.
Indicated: 9h41m05s
